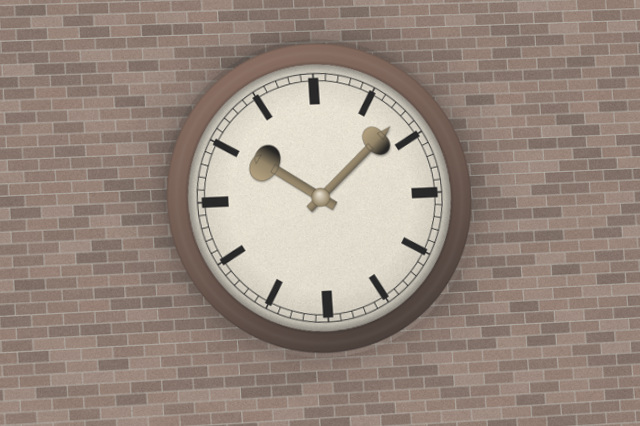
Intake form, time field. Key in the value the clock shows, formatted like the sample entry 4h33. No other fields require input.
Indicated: 10h08
